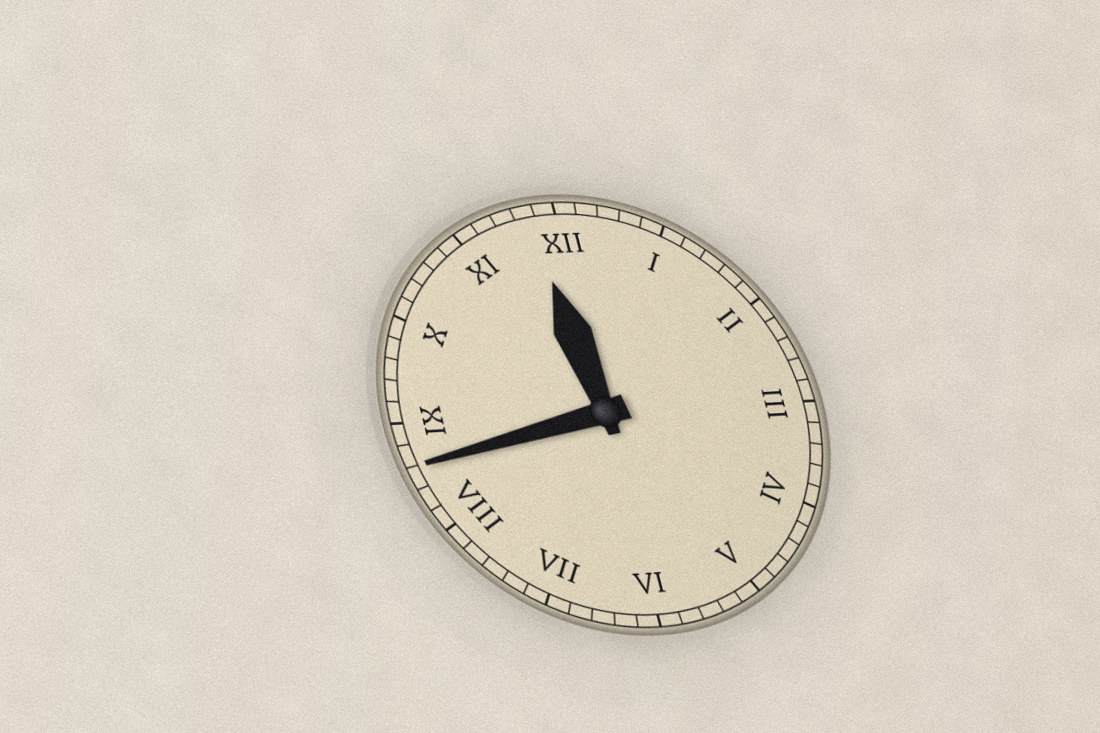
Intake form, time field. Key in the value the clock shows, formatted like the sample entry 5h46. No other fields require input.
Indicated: 11h43
